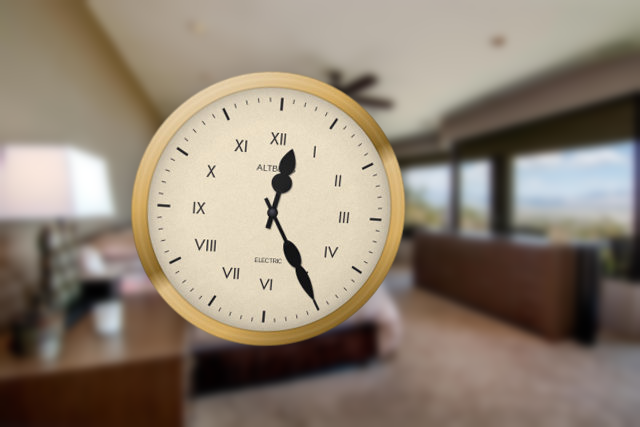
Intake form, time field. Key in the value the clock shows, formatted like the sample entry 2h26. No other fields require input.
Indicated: 12h25
